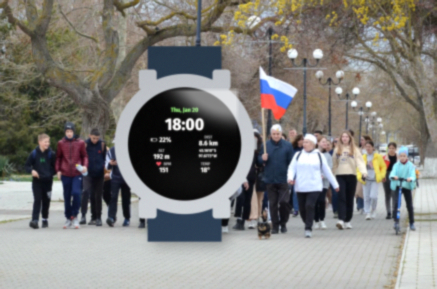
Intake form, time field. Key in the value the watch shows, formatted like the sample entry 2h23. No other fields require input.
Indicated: 18h00
